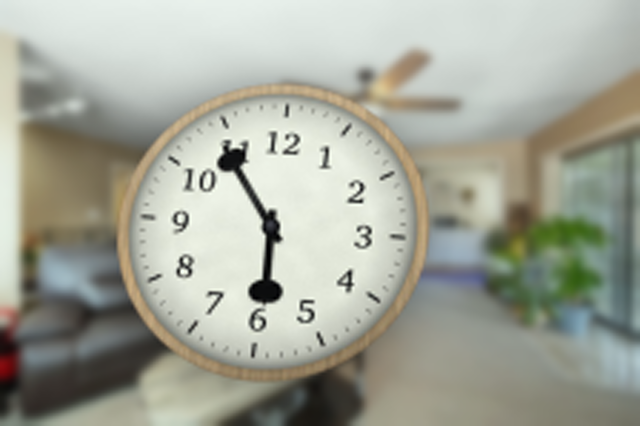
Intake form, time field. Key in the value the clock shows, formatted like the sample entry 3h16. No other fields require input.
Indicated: 5h54
